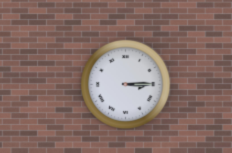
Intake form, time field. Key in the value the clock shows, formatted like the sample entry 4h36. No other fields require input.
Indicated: 3h15
